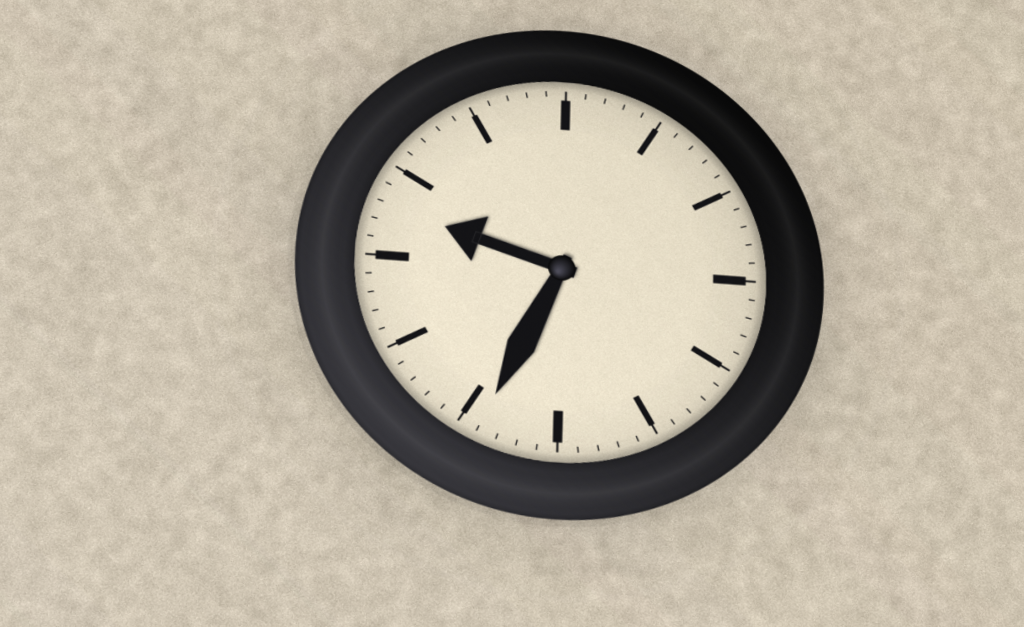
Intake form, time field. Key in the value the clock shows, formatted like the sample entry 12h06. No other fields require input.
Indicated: 9h34
